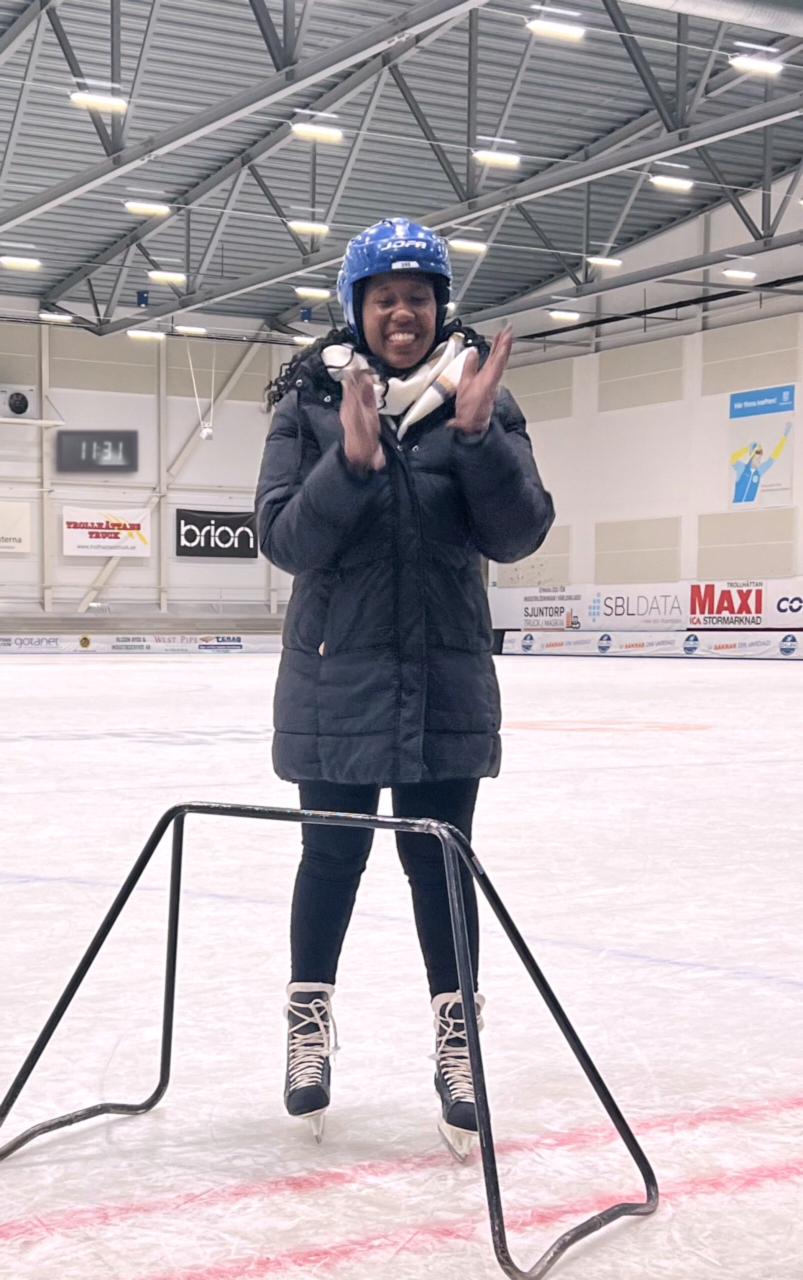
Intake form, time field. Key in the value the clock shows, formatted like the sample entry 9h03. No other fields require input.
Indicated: 11h31
